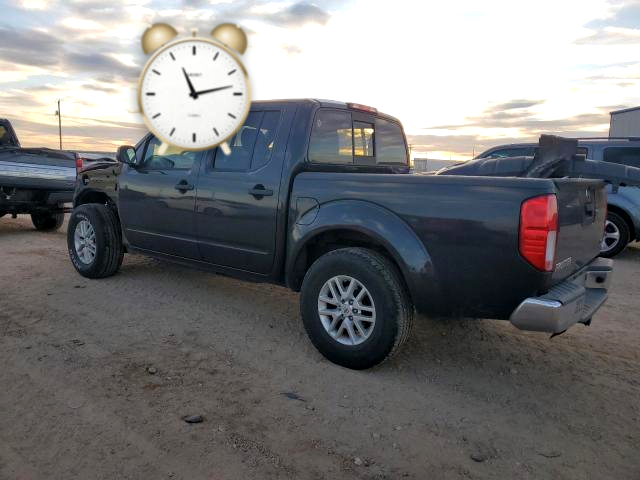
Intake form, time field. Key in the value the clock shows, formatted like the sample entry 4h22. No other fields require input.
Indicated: 11h13
